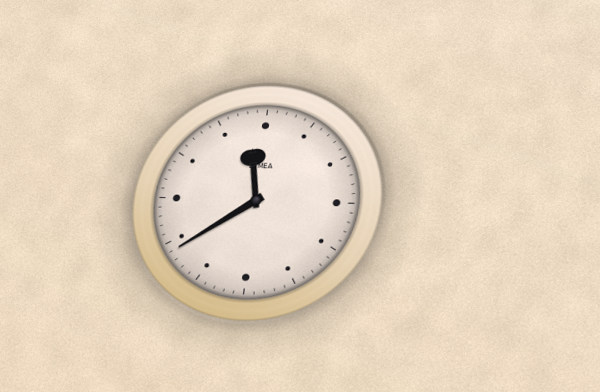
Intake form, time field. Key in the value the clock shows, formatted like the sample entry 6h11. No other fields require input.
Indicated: 11h39
